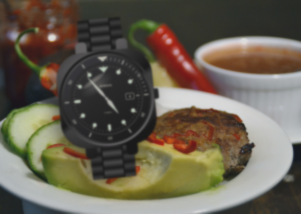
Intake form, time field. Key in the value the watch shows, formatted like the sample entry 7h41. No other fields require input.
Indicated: 4h54
